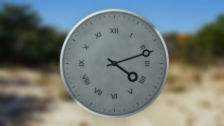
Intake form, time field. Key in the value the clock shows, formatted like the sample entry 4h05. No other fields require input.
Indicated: 4h12
